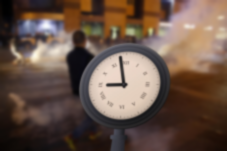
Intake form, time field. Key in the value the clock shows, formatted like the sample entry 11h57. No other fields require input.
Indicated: 8h58
